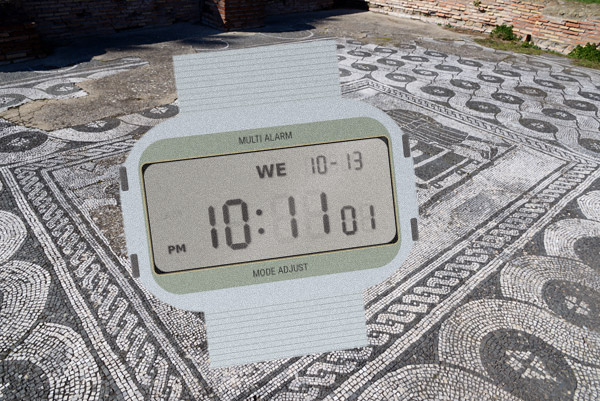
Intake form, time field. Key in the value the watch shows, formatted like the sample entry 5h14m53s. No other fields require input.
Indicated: 10h11m01s
